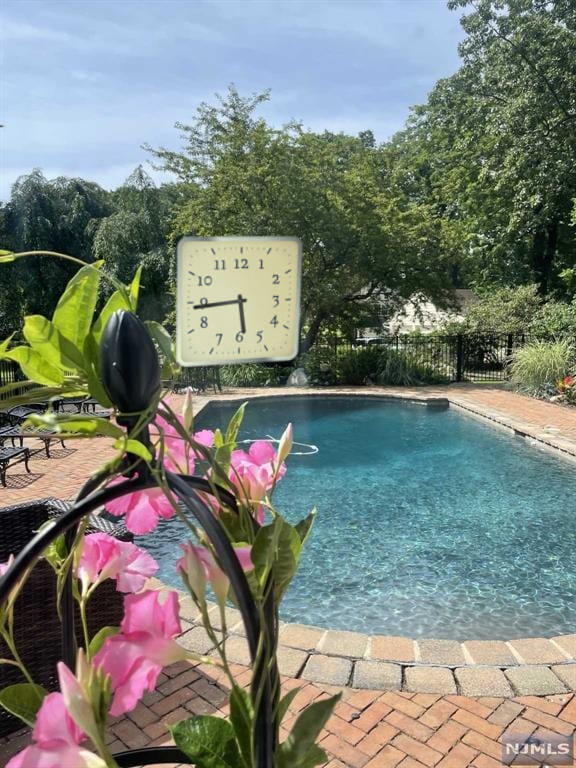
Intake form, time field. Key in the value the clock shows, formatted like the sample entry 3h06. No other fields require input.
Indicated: 5h44
